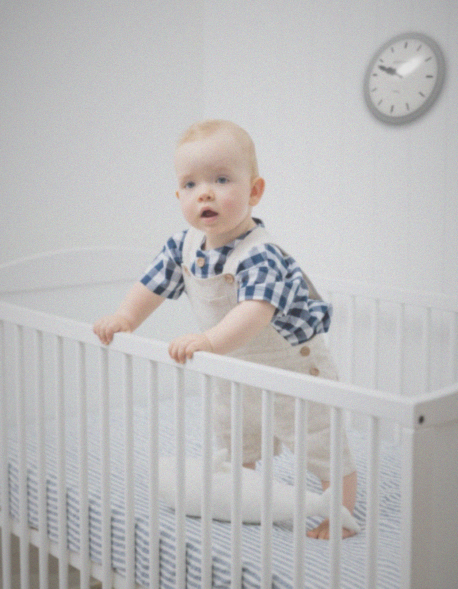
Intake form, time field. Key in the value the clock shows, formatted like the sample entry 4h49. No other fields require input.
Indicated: 9h48
